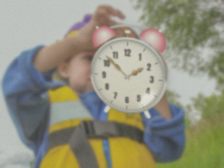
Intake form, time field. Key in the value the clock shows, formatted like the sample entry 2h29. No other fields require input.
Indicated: 1h52
